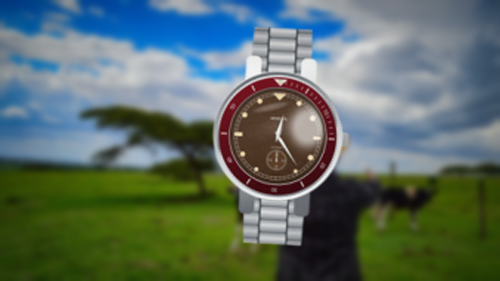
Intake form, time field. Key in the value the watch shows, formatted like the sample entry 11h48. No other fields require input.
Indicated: 12h24
